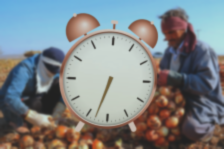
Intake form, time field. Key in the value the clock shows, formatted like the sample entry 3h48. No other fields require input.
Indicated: 6h33
